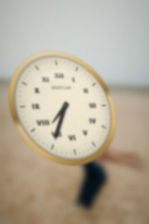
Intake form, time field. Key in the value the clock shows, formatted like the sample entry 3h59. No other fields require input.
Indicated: 7h35
